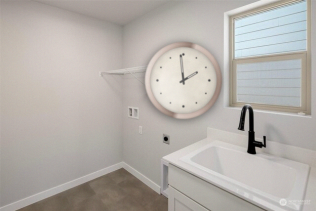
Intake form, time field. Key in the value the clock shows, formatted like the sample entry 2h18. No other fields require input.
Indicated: 1h59
